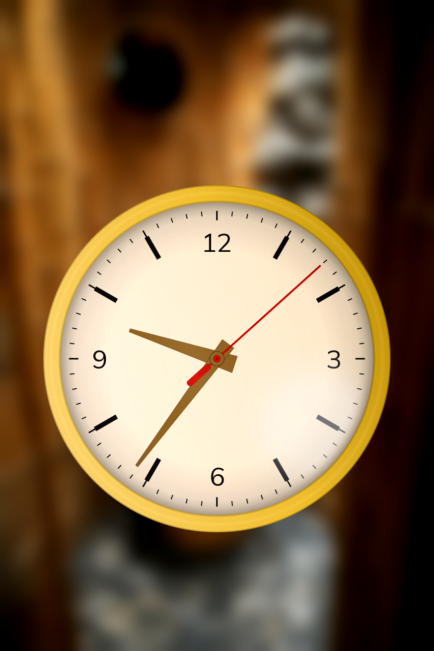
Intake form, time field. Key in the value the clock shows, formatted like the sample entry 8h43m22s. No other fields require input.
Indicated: 9h36m08s
